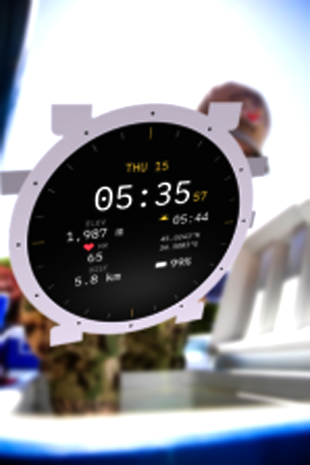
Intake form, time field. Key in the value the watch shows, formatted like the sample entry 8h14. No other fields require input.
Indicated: 5h35
